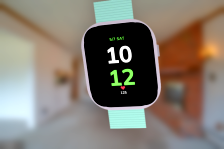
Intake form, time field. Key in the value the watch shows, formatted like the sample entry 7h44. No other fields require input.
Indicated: 10h12
